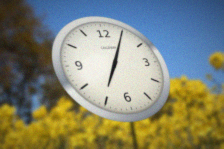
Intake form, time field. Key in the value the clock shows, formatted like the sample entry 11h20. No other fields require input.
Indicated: 7h05
